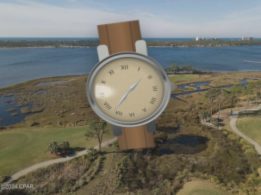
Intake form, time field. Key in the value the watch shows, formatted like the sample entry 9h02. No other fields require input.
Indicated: 1h37
